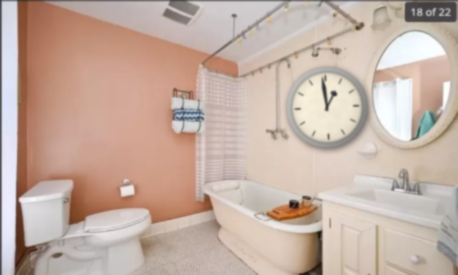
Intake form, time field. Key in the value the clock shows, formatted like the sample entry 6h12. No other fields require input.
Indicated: 12h59
